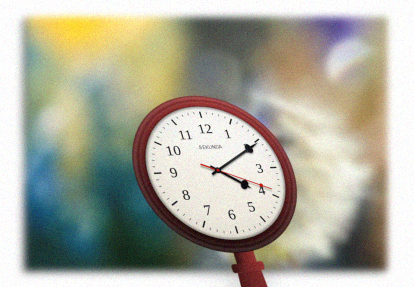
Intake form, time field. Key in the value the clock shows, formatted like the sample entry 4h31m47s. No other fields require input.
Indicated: 4h10m19s
